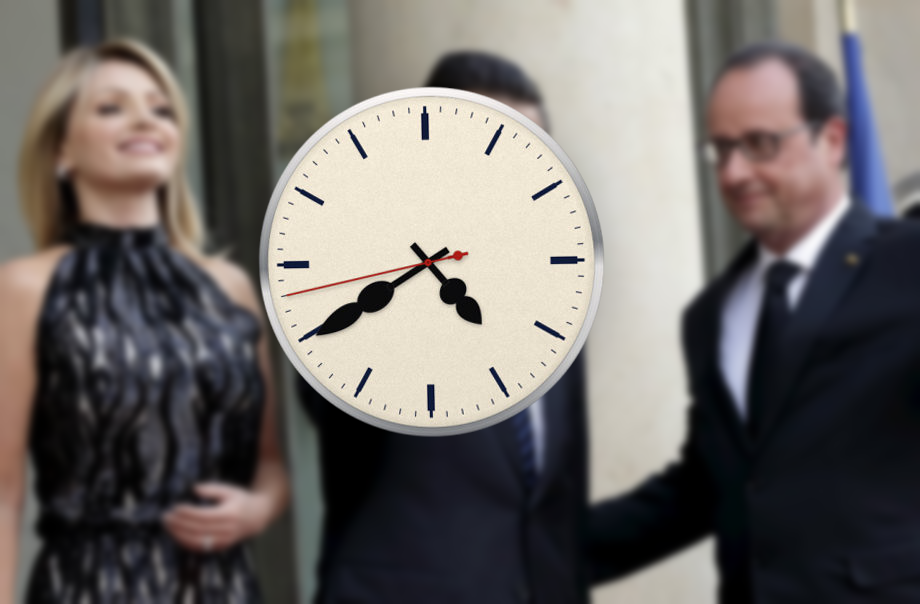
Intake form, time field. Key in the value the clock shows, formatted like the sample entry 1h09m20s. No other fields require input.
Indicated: 4h39m43s
